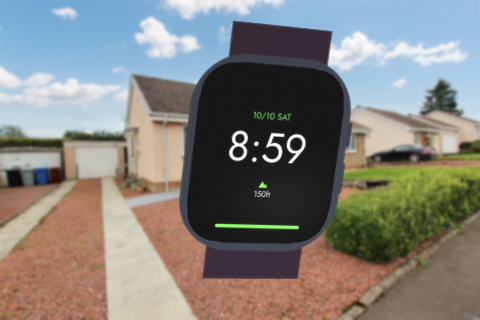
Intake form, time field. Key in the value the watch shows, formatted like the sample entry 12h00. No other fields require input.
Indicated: 8h59
